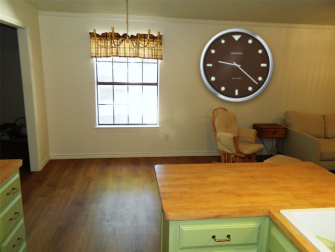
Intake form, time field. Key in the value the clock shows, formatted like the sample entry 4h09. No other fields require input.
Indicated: 9h22
